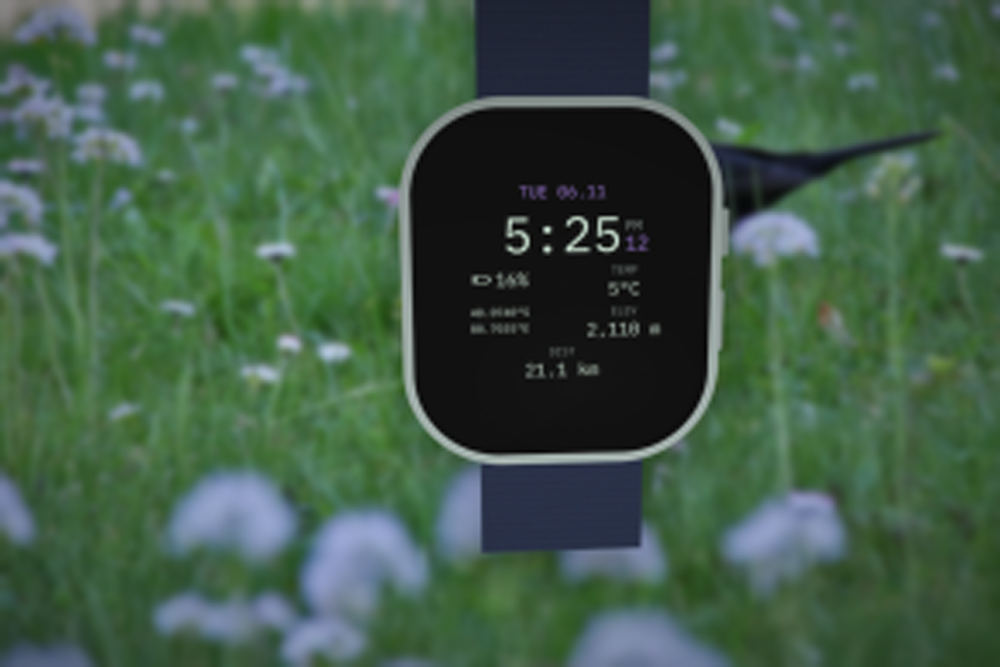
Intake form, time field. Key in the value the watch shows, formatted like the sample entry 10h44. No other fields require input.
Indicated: 5h25
